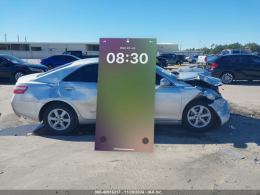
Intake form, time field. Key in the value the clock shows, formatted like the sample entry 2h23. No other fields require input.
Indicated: 8h30
